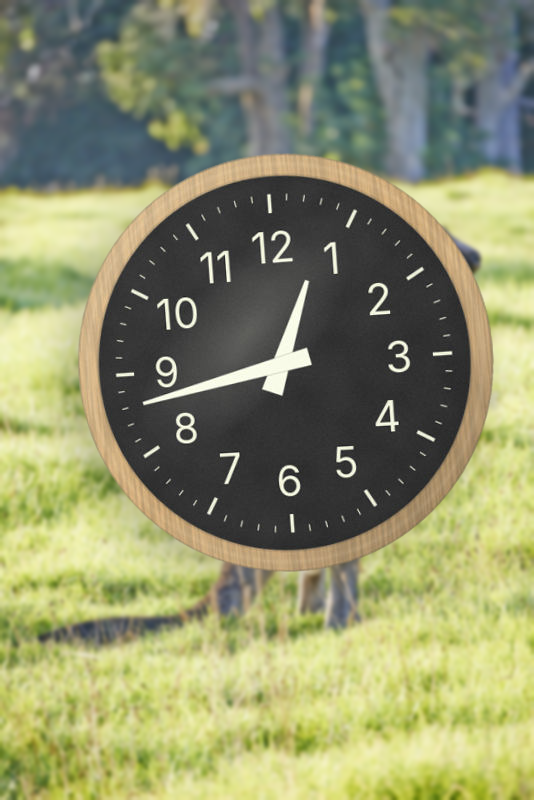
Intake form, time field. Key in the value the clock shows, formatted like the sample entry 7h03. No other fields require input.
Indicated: 12h43
